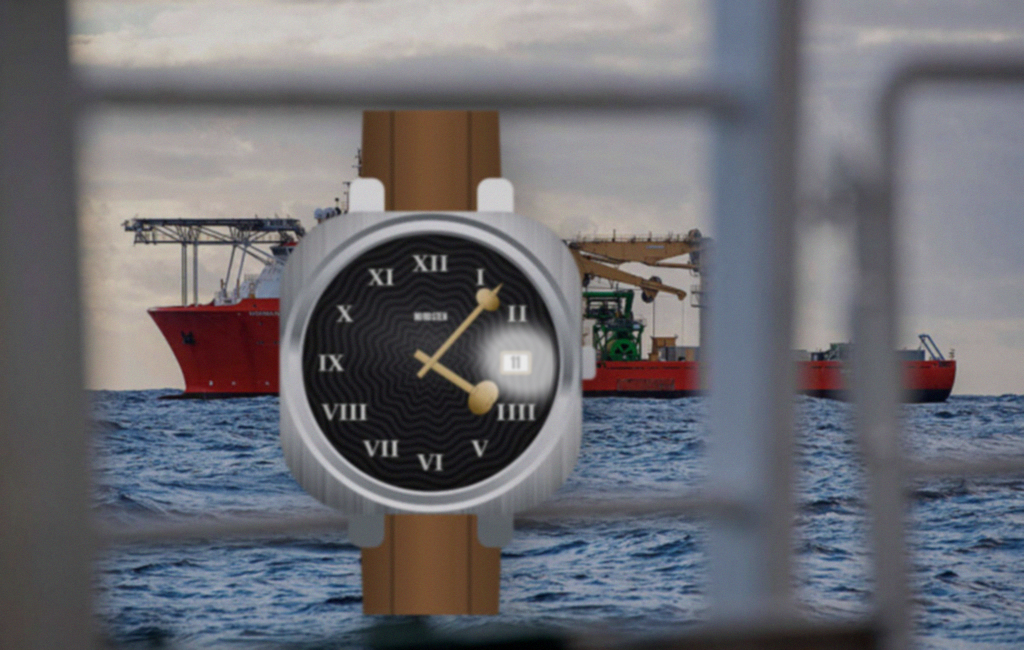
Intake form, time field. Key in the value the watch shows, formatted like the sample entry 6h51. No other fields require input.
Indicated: 4h07
